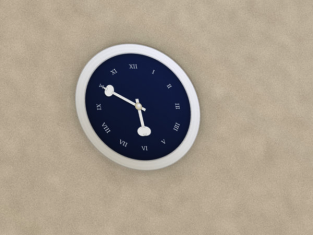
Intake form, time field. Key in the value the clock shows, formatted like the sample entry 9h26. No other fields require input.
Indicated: 5h50
